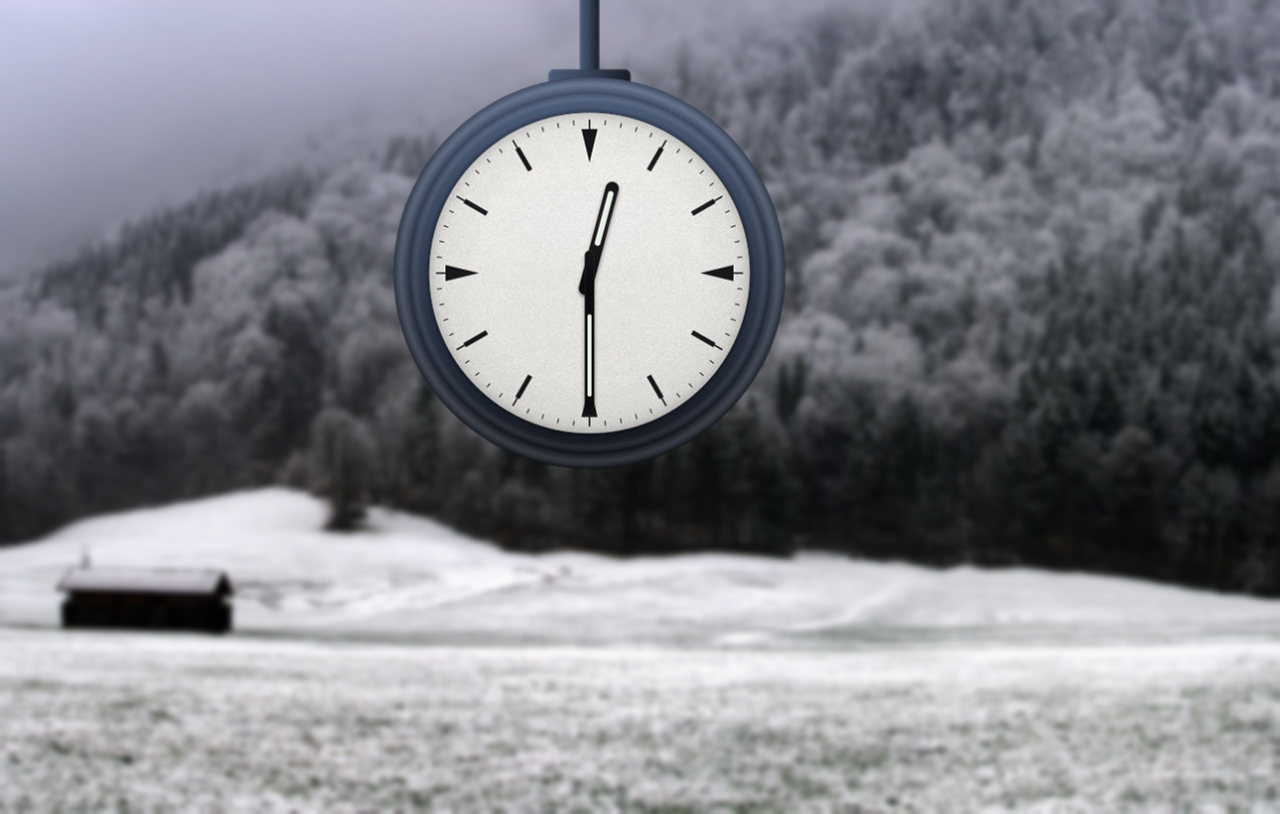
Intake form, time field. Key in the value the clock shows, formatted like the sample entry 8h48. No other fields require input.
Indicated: 12h30
